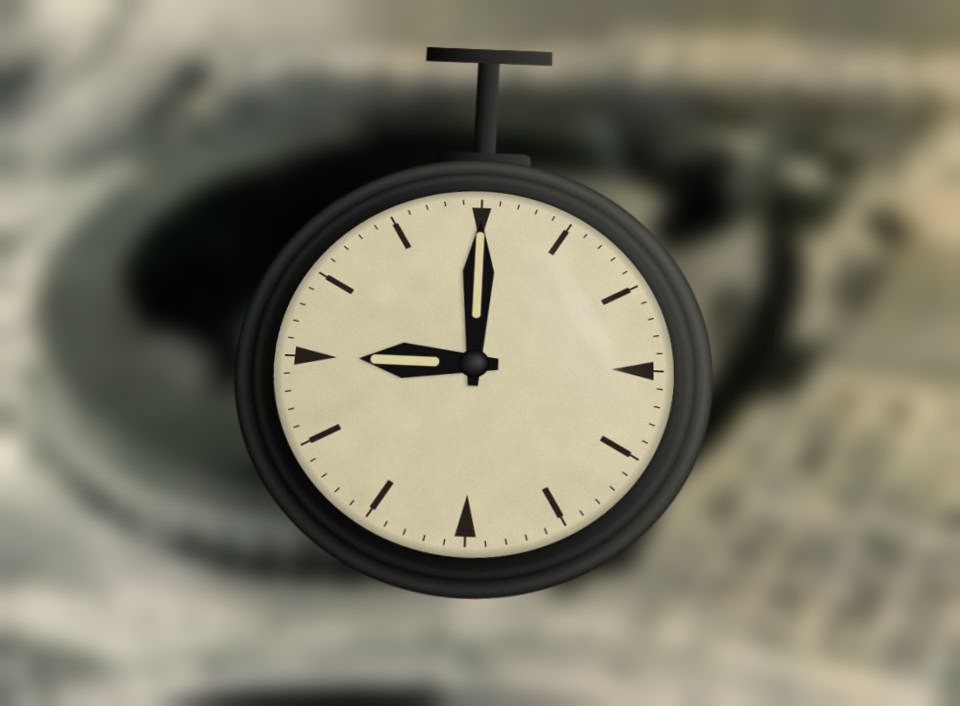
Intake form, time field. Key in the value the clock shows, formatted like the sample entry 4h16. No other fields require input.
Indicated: 9h00
